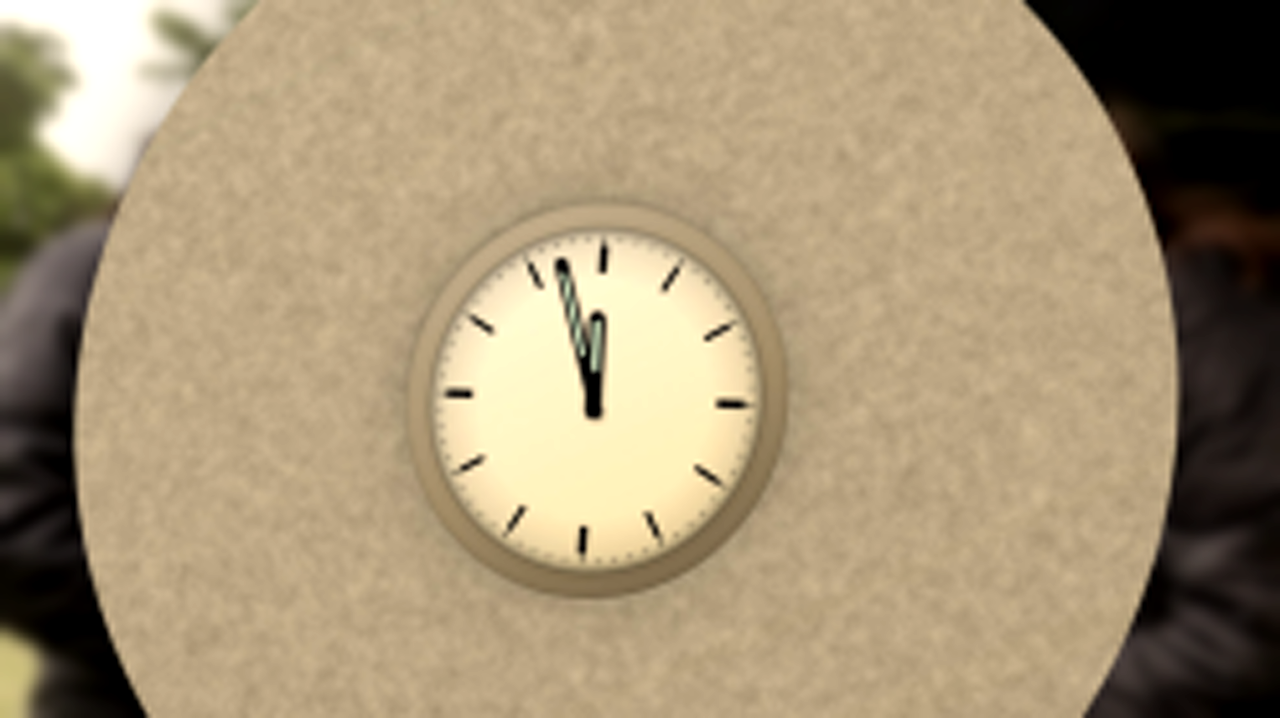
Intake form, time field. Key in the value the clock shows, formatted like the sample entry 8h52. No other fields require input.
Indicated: 11h57
